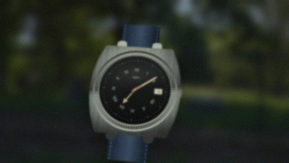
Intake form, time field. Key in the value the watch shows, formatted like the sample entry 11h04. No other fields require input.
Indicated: 7h09
